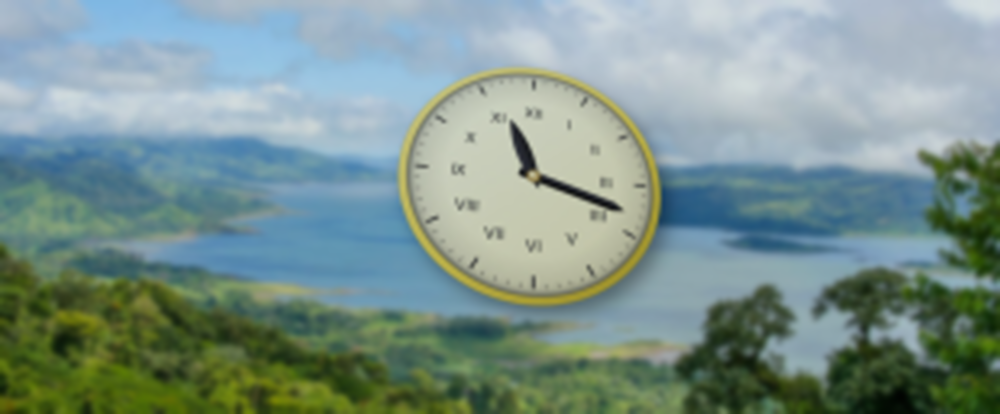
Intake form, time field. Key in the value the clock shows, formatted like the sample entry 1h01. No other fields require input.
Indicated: 11h18
